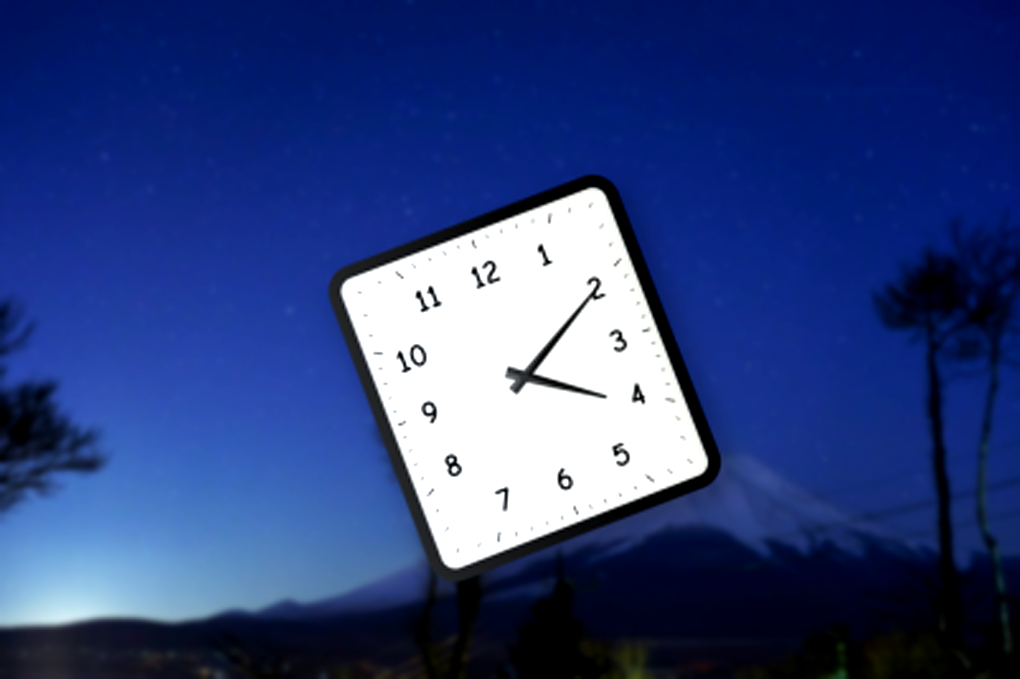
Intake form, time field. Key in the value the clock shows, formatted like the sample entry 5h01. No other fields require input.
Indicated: 4h10
